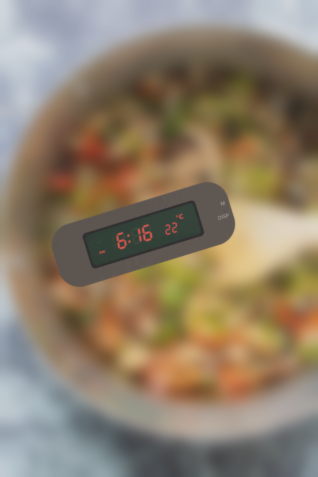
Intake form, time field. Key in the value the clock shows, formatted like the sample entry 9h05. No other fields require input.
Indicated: 6h16
